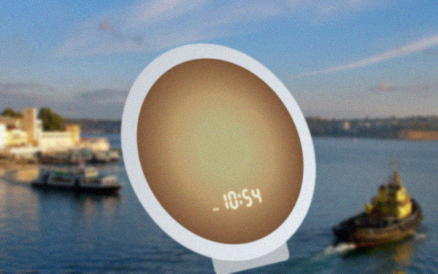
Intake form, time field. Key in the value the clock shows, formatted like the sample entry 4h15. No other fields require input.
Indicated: 10h54
